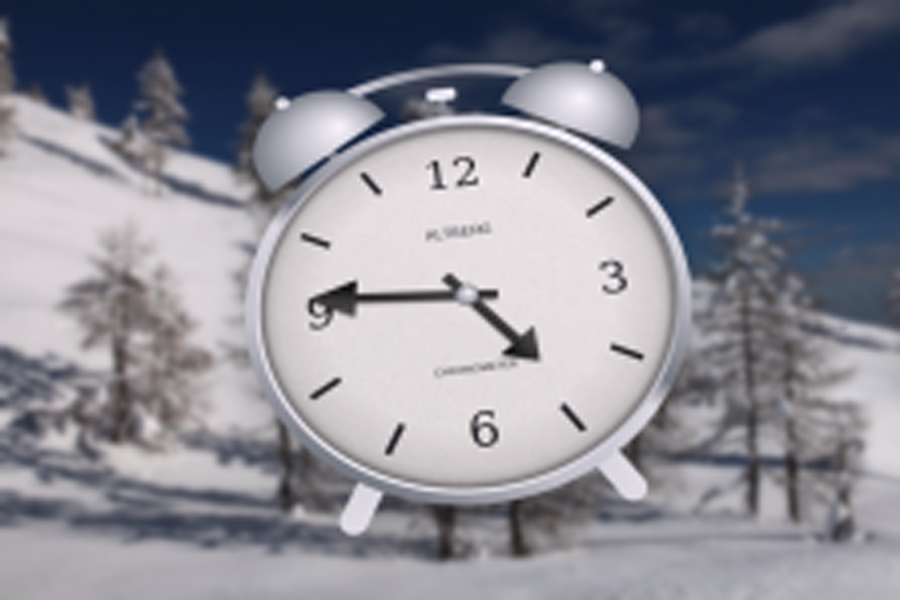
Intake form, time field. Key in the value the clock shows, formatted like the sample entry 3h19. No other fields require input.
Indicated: 4h46
